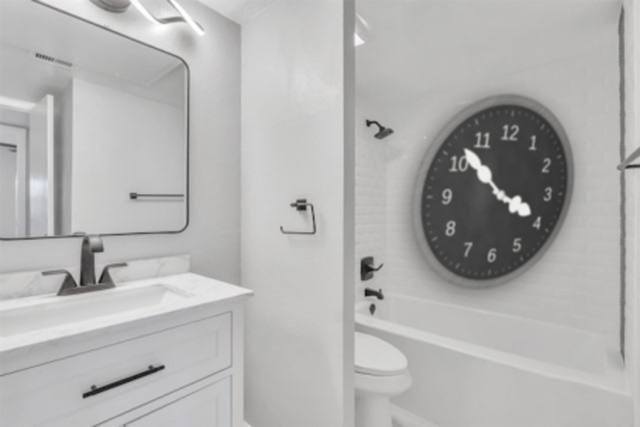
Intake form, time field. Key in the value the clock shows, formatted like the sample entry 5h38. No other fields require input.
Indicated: 3h52
